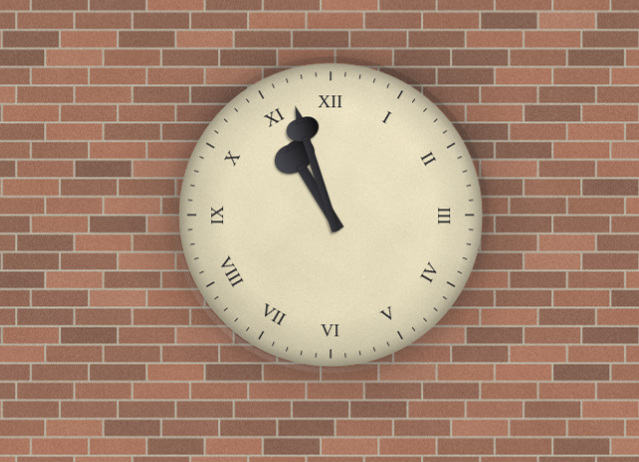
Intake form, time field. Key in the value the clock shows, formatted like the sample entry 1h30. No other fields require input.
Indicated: 10h57
